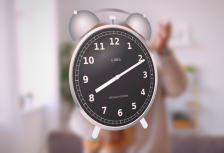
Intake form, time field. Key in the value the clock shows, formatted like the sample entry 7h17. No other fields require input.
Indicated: 8h11
